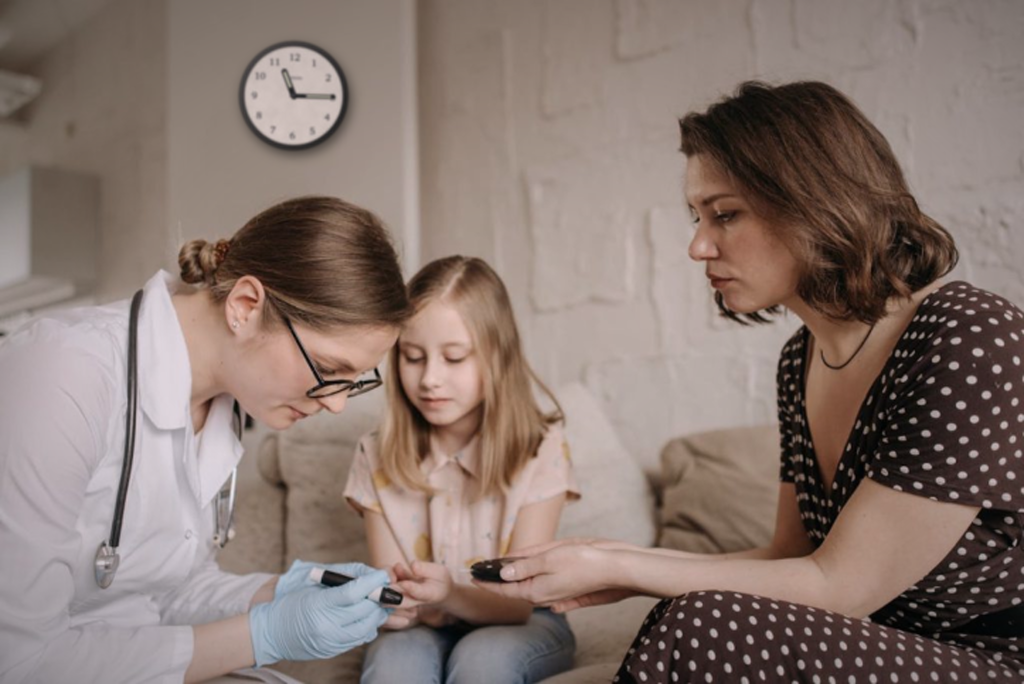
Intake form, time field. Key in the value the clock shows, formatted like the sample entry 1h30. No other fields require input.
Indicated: 11h15
